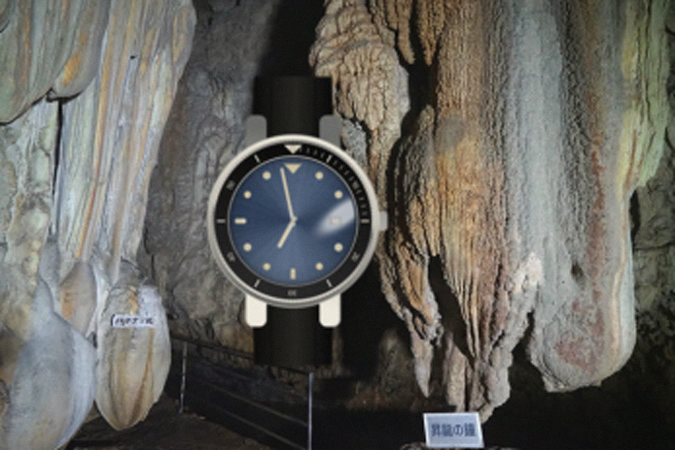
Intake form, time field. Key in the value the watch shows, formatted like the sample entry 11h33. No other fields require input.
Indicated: 6h58
